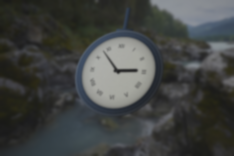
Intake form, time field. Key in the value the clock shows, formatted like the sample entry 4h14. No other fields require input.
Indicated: 2h53
